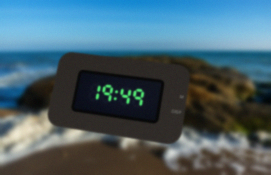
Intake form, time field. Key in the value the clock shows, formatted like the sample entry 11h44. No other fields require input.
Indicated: 19h49
